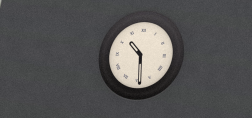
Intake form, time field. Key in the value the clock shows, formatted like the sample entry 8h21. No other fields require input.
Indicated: 10h29
